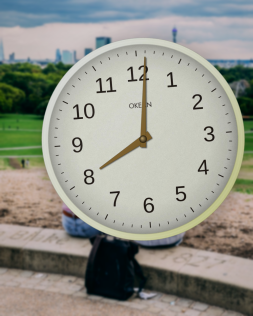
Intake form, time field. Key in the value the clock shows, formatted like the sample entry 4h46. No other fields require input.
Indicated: 8h01
